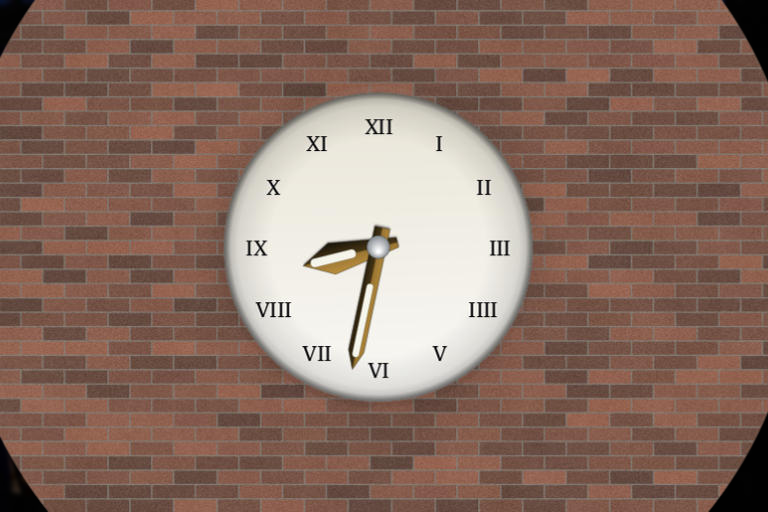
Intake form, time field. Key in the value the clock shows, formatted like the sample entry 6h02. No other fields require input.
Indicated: 8h32
